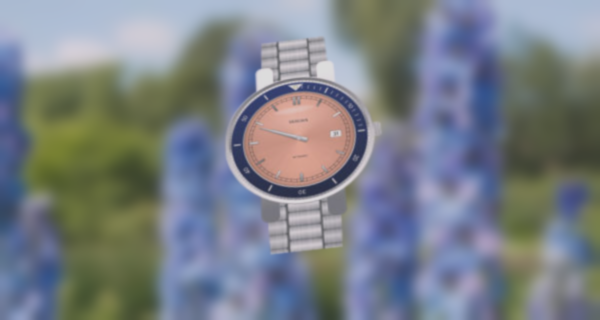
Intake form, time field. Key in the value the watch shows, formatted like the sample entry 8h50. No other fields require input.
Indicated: 9h49
